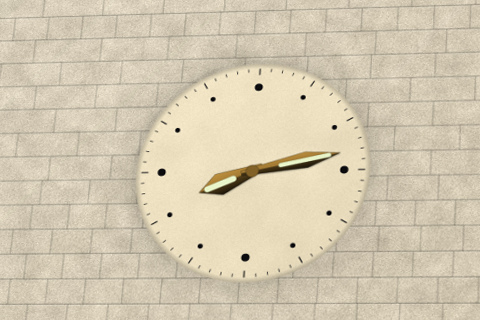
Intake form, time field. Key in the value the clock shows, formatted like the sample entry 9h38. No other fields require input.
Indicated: 8h13
